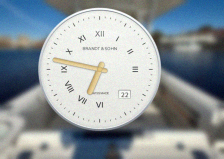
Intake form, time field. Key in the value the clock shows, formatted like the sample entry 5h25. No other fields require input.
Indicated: 6h47
